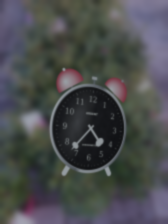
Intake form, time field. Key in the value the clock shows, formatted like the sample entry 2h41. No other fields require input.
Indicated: 4h37
